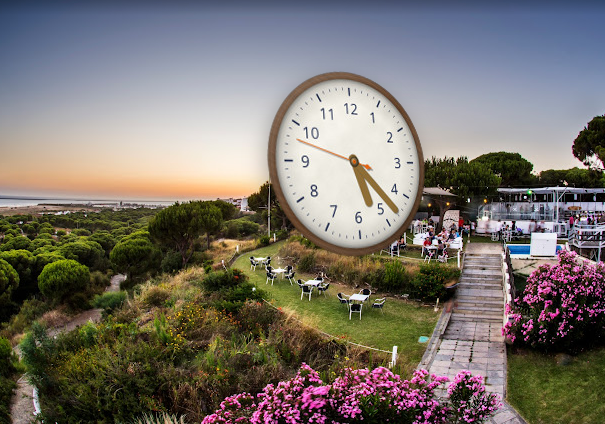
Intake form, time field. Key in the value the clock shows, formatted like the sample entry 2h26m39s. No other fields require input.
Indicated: 5h22m48s
